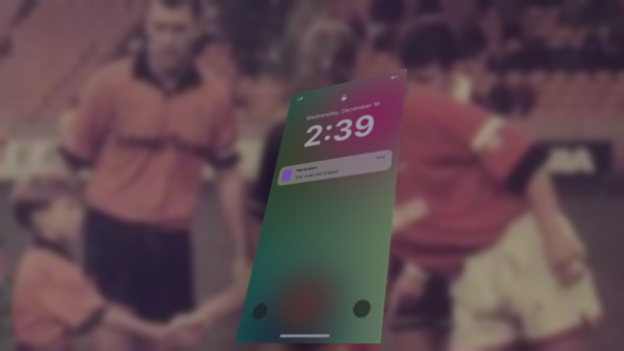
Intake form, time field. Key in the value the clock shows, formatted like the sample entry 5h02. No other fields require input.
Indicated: 2h39
